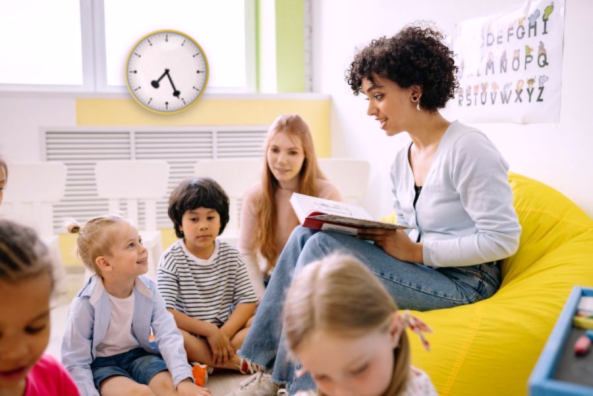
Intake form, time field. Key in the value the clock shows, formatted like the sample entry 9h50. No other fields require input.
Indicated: 7h26
